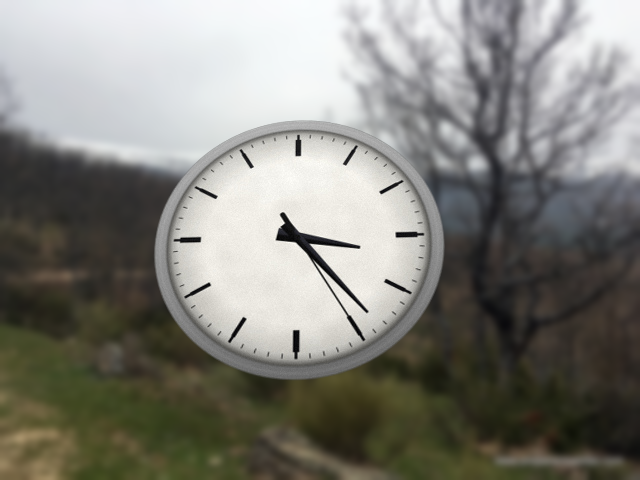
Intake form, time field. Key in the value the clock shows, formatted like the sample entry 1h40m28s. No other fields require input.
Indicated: 3h23m25s
